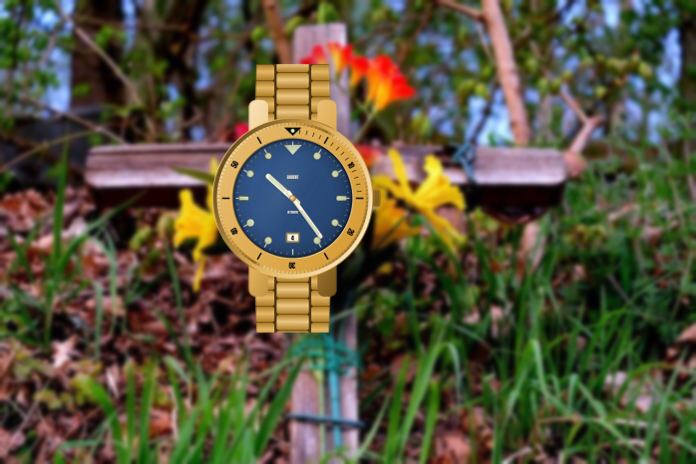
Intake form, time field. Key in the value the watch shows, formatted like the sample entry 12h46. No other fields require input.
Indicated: 10h24
